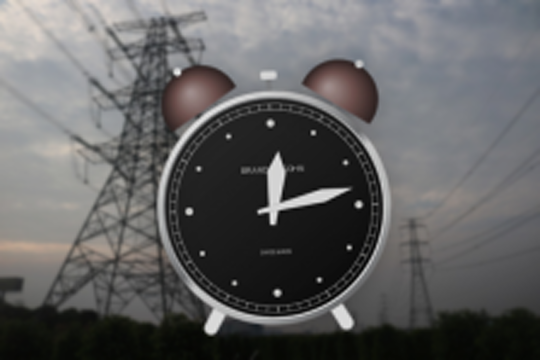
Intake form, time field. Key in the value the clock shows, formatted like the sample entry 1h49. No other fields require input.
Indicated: 12h13
